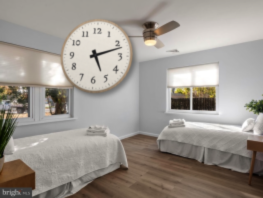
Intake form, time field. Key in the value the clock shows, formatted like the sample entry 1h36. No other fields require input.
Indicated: 5h12
